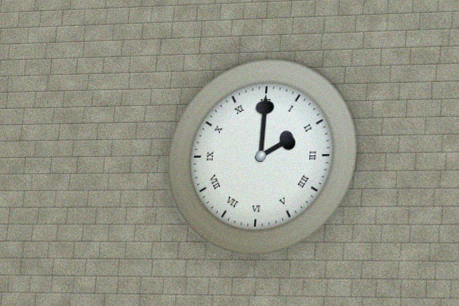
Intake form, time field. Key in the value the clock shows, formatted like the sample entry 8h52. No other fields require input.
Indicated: 2h00
